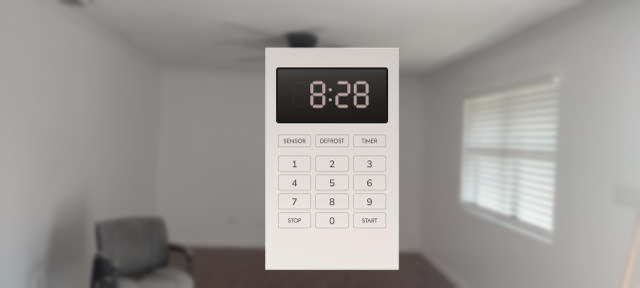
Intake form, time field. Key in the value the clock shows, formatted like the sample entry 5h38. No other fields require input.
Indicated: 8h28
